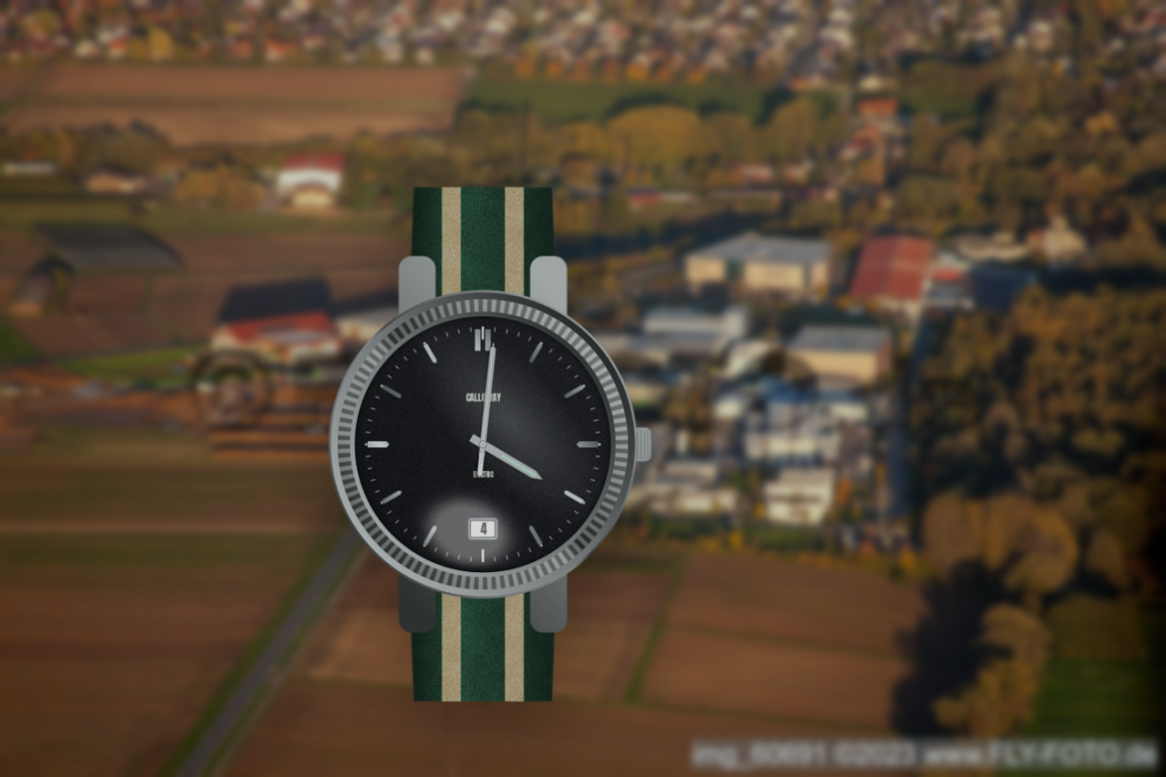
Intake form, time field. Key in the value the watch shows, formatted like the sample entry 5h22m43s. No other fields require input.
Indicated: 4h01m01s
